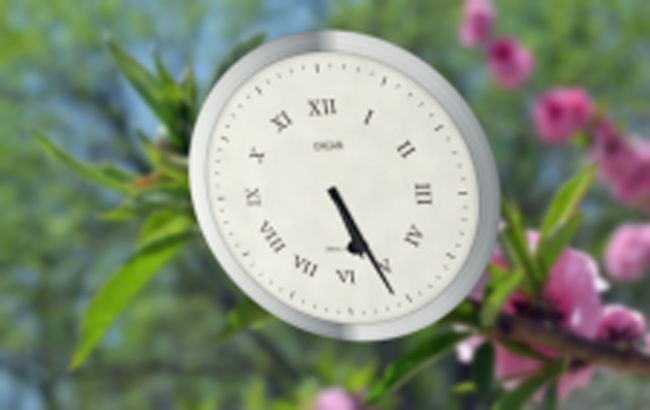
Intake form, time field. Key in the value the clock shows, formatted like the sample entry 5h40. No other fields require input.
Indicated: 5h26
